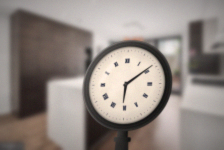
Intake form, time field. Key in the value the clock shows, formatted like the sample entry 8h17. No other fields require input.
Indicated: 6h09
